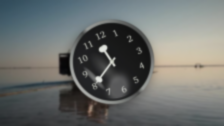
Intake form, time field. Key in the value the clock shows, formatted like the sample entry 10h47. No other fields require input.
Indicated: 11h40
